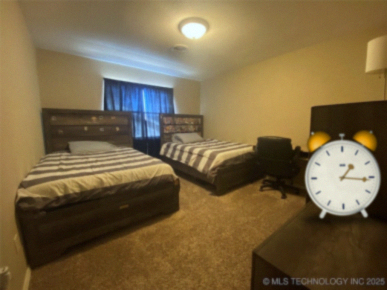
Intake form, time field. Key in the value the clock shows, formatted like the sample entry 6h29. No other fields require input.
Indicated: 1h16
